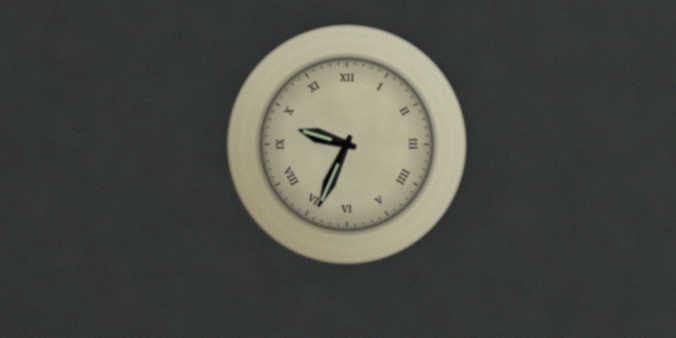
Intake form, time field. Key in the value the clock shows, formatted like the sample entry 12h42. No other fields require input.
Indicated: 9h34
